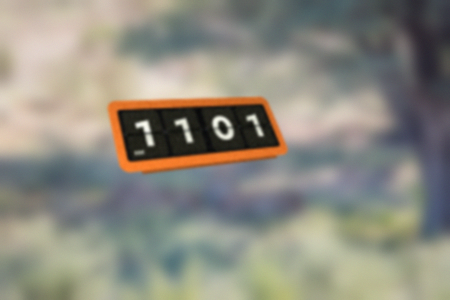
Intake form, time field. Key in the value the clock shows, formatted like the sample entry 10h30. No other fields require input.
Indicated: 11h01
